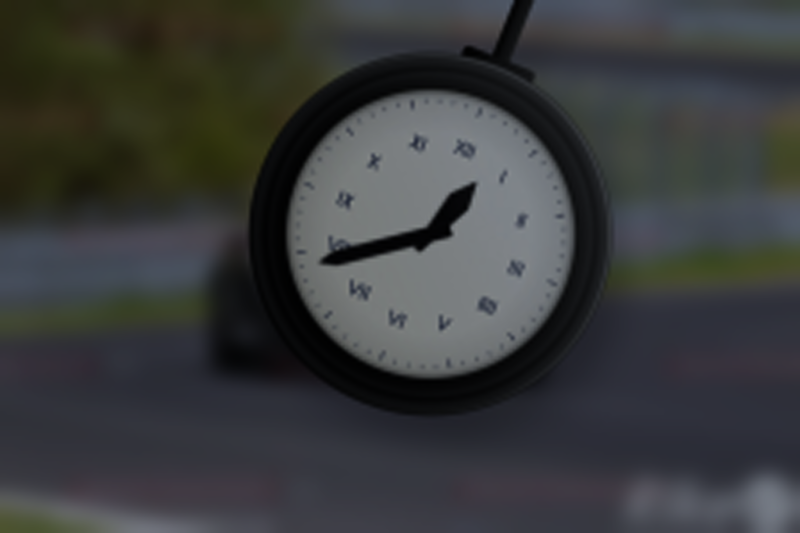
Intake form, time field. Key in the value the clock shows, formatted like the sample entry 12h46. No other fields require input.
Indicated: 12h39
